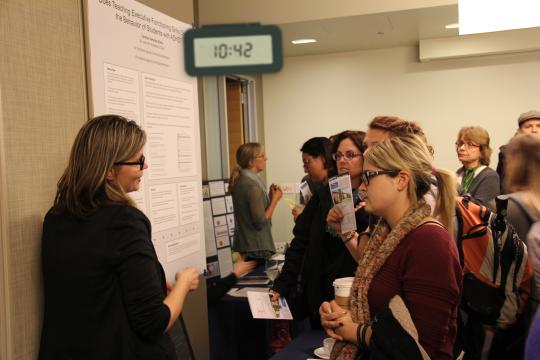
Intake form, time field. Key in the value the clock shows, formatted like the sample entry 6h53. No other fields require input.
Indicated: 10h42
